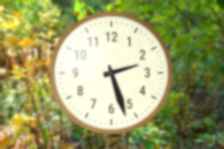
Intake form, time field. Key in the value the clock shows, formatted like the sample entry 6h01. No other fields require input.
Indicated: 2h27
